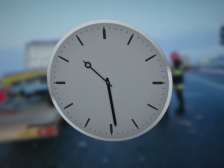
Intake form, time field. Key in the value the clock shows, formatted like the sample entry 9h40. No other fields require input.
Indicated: 10h29
